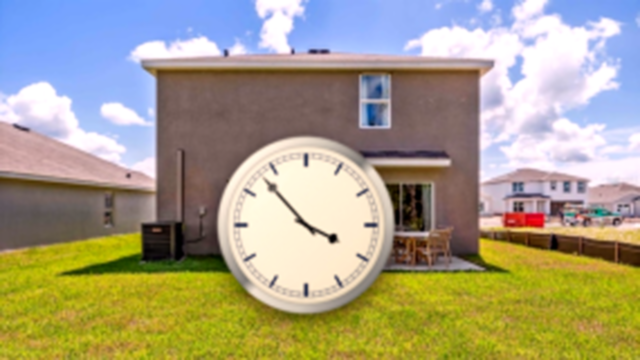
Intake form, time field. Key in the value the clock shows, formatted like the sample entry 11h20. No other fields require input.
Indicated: 3h53
